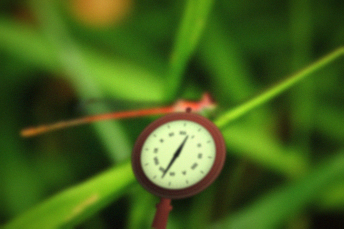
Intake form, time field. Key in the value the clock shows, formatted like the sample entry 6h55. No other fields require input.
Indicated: 12h33
